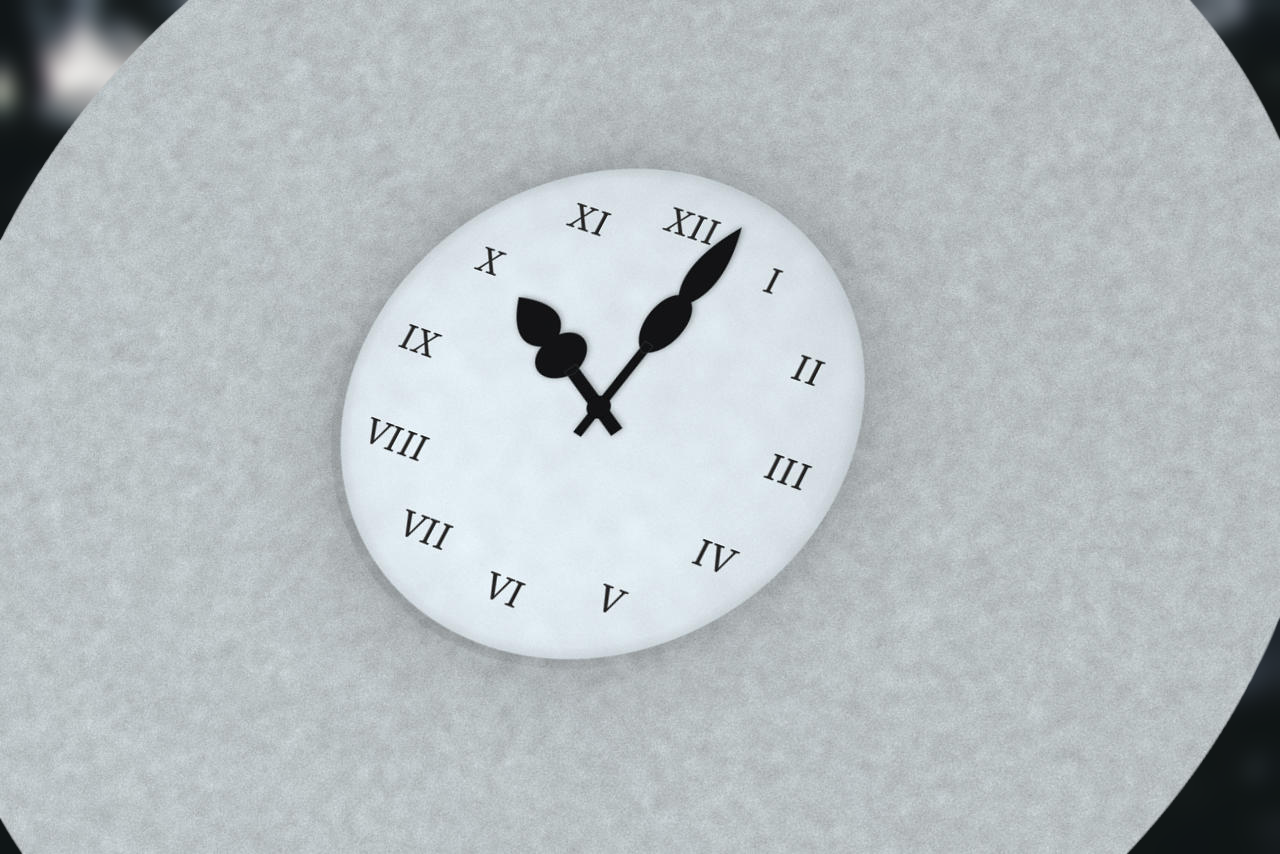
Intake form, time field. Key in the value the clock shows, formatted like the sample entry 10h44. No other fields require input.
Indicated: 10h02
